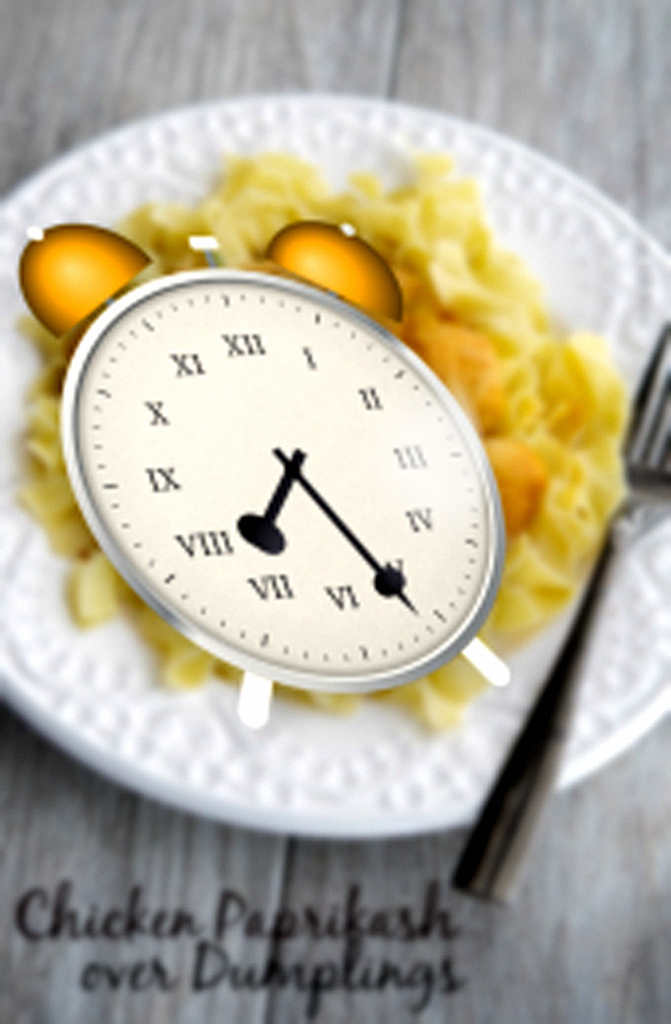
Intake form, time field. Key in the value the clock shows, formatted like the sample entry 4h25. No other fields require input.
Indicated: 7h26
